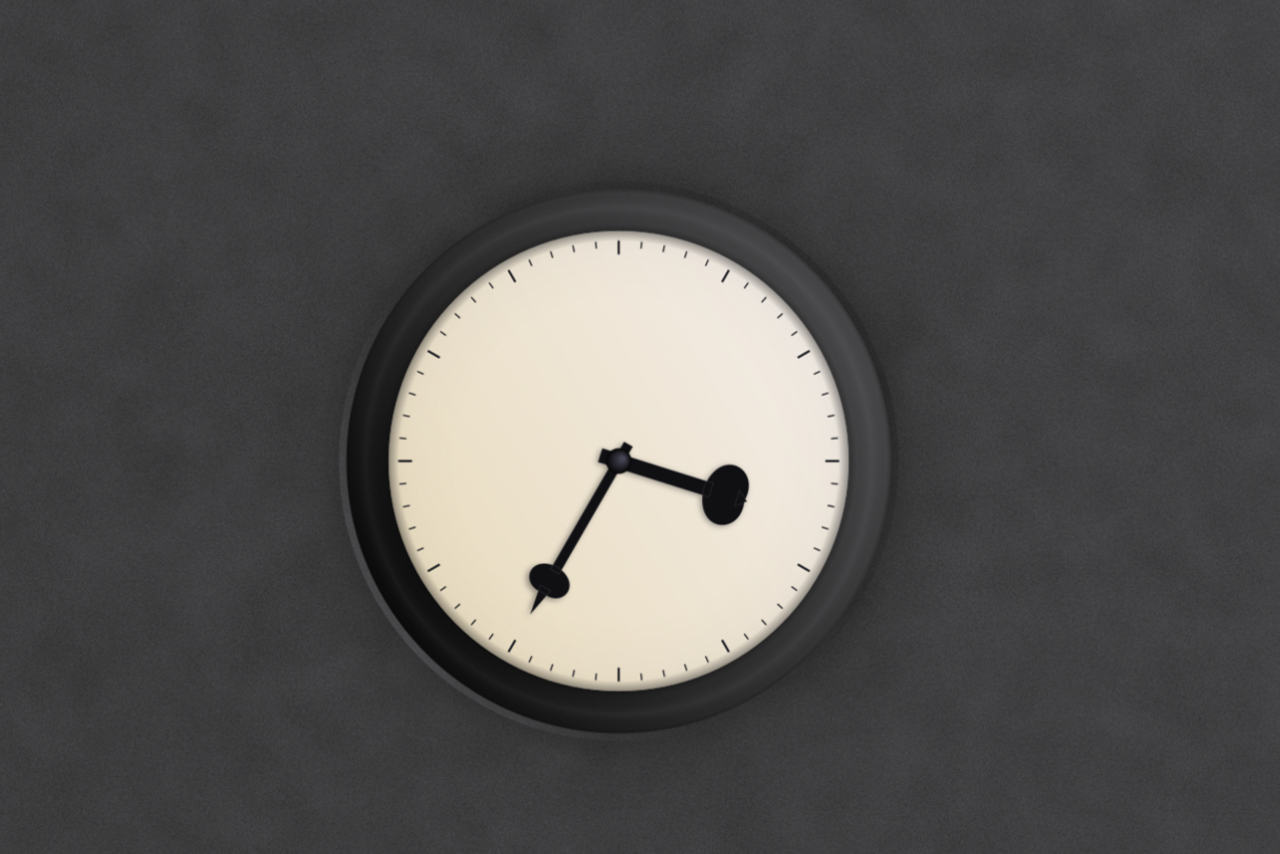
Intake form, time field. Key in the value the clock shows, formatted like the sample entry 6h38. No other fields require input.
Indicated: 3h35
